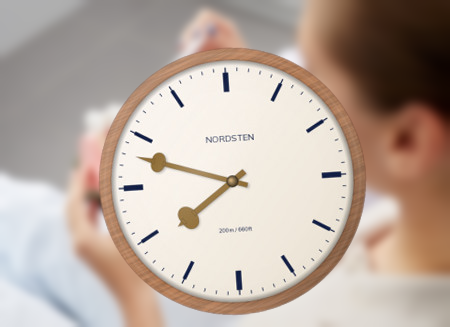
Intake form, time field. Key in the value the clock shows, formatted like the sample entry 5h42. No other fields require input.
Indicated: 7h48
